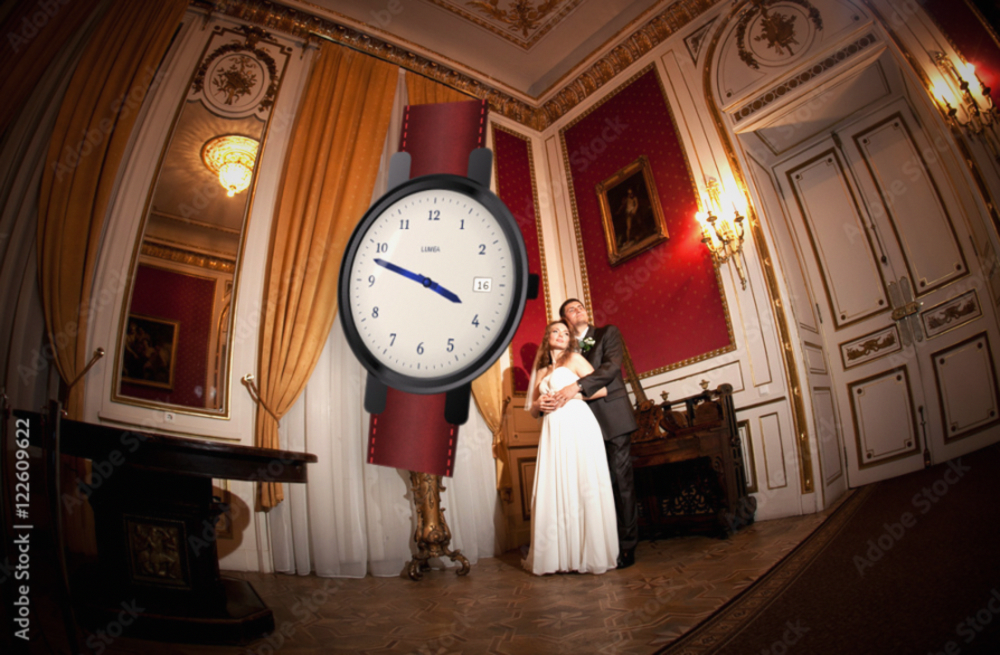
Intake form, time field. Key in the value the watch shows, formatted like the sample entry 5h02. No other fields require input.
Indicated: 3h48
